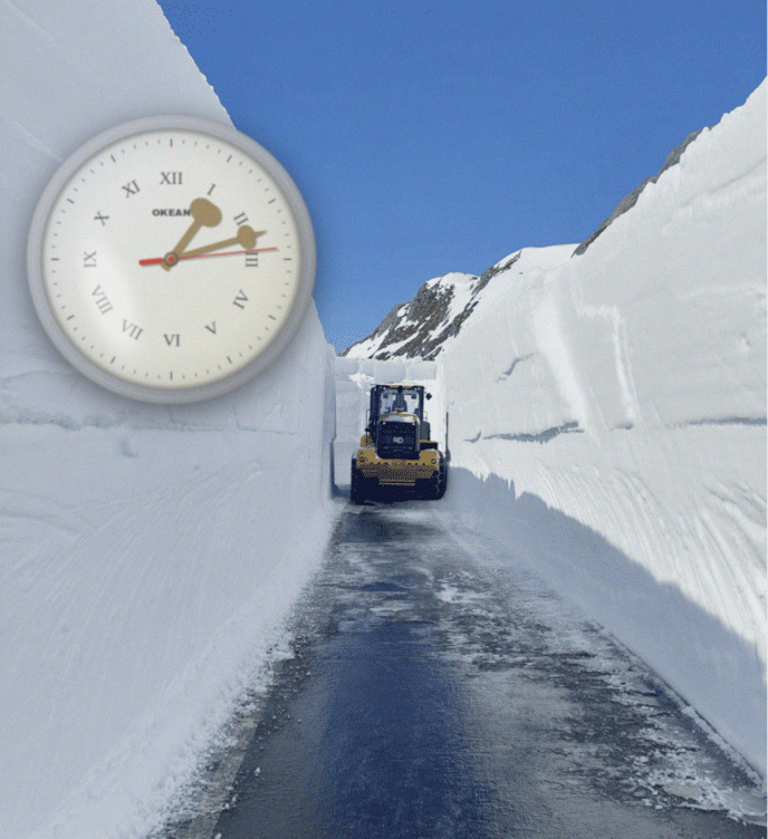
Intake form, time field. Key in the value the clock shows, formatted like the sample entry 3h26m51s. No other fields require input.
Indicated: 1h12m14s
